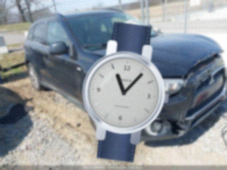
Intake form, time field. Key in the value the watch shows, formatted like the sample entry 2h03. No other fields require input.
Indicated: 11h06
